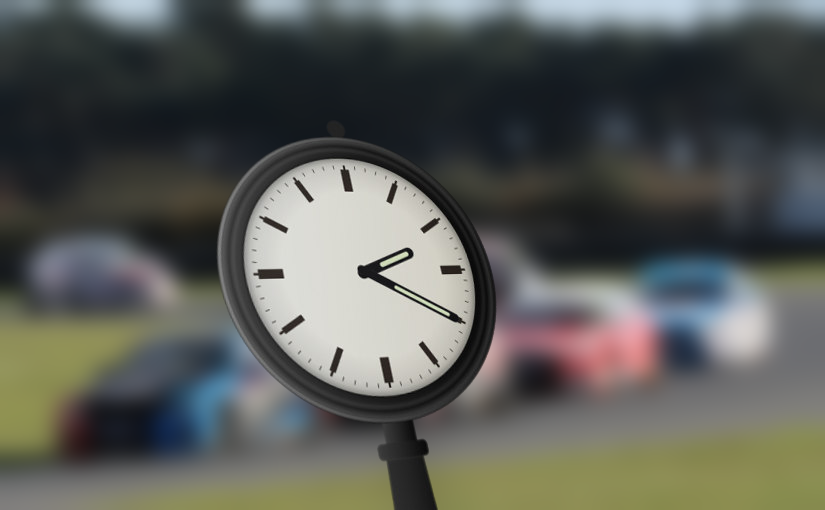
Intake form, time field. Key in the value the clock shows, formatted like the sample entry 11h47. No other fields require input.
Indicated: 2h20
